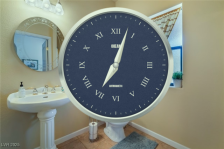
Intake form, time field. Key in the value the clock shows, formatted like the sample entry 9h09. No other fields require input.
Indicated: 7h03
